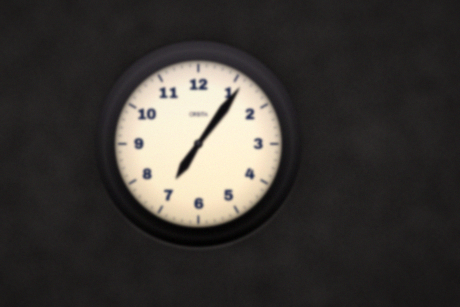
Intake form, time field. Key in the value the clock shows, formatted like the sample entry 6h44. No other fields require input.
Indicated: 7h06
